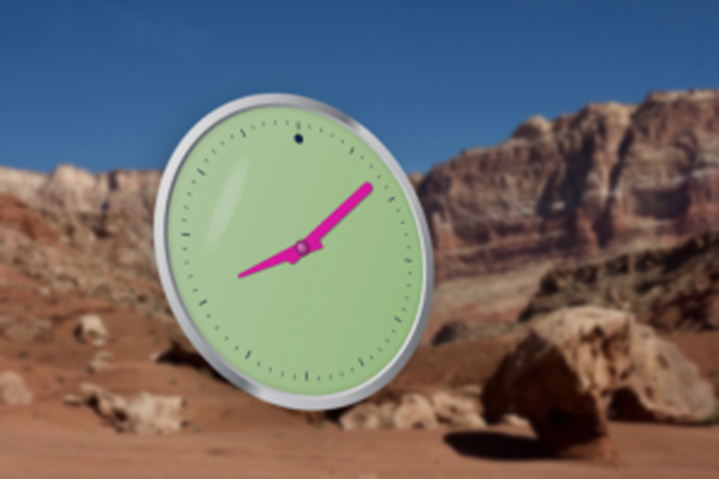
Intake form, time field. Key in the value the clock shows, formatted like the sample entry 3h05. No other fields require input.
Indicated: 8h08
